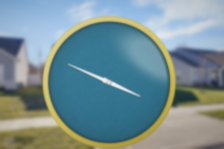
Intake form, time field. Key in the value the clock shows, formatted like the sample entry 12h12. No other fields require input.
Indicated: 3h49
